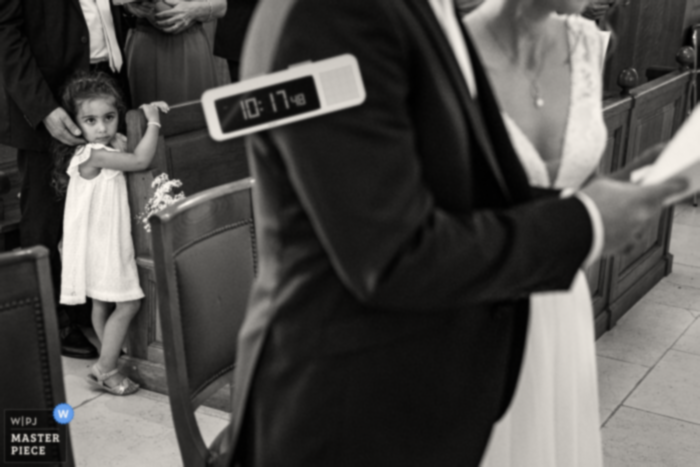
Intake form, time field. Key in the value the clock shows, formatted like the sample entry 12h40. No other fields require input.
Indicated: 10h17
